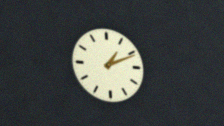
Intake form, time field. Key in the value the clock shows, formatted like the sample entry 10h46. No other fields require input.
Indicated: 1h11
